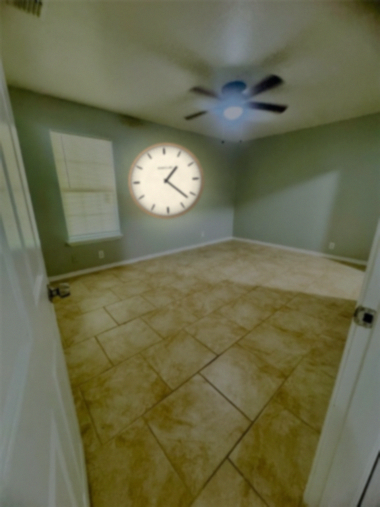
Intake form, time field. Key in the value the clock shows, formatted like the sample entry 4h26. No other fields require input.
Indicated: 1h22
